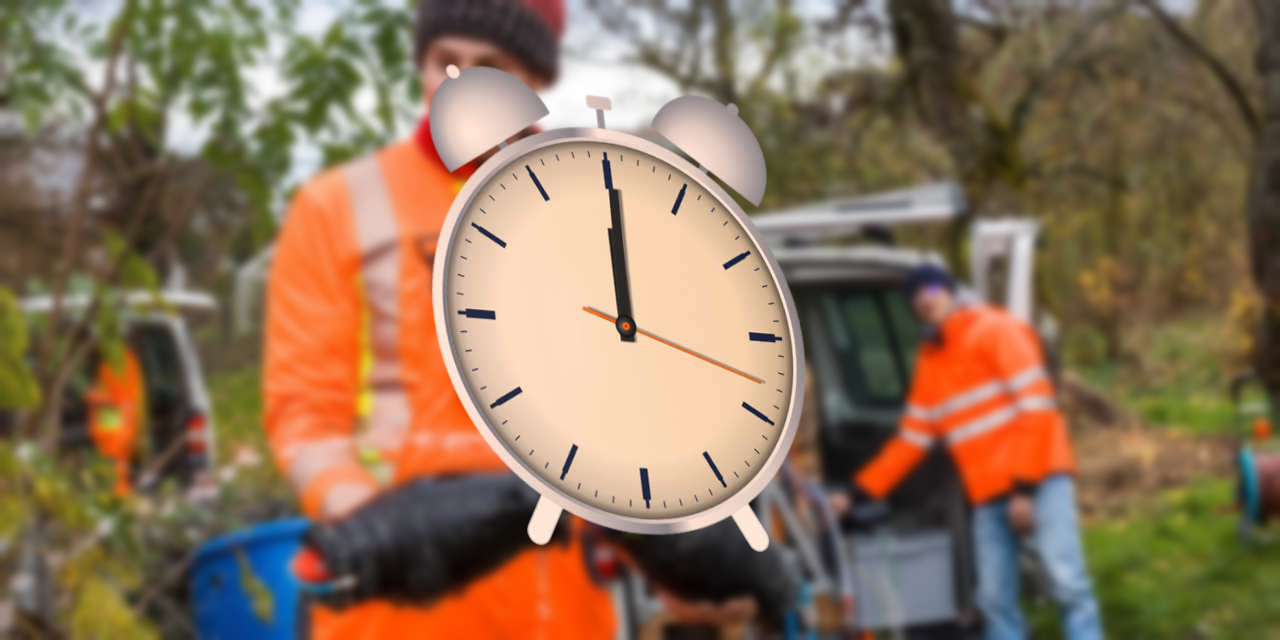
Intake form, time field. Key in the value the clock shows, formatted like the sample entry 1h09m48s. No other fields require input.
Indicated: 12h00m18s
